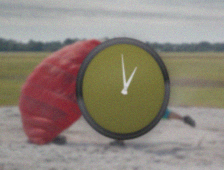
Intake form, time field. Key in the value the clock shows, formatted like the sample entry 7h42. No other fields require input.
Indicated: 12h59
